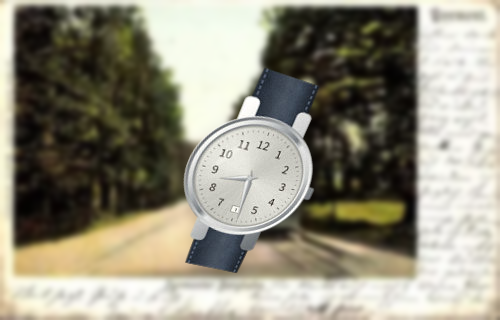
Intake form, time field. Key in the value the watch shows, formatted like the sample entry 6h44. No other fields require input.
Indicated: 8h29
